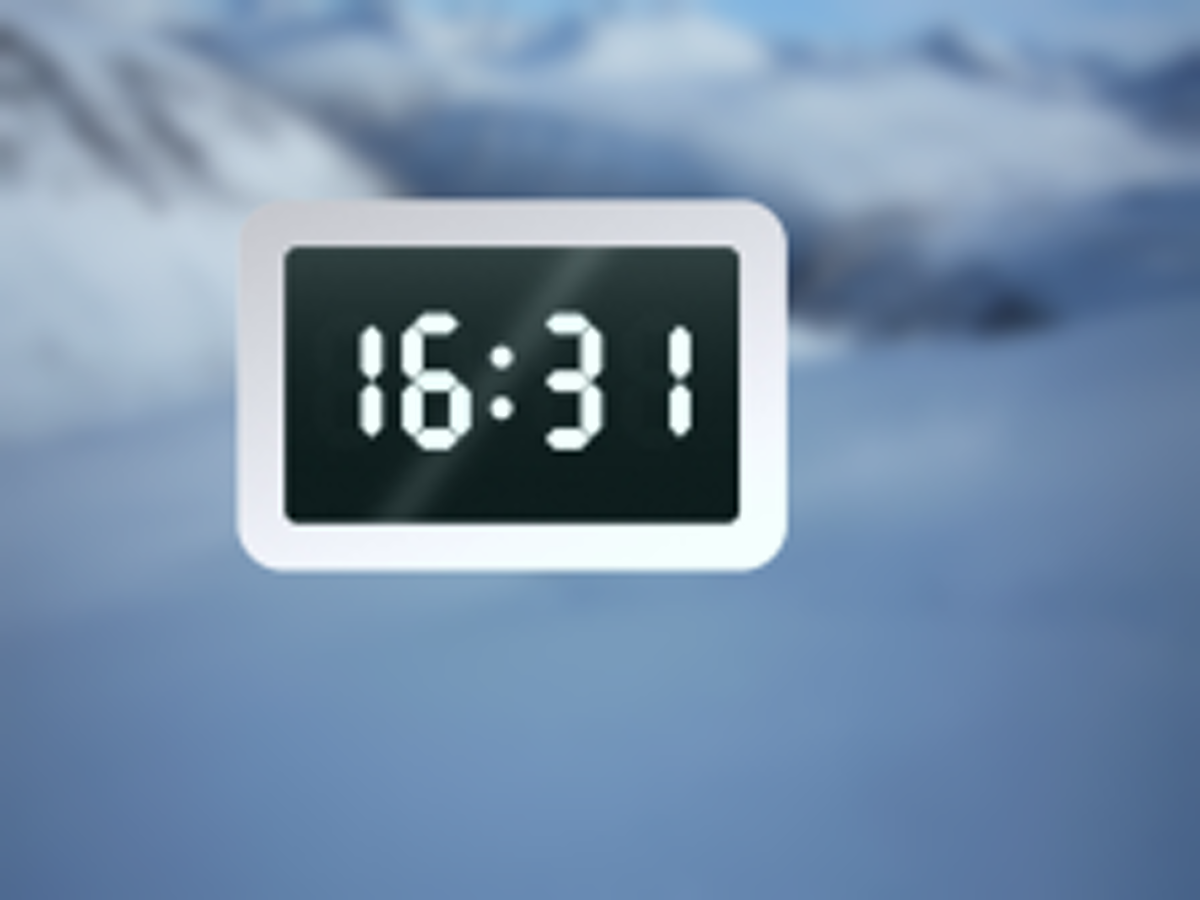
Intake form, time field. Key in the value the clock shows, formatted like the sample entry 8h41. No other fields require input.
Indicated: 16h31
